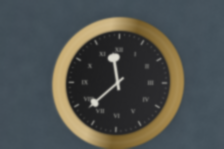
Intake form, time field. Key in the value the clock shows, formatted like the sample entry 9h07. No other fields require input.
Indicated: 11h38
